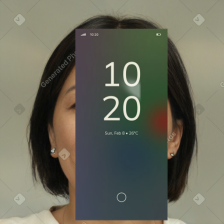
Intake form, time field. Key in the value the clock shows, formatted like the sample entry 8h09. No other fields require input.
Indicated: 10h20
